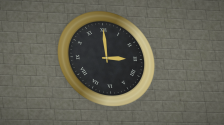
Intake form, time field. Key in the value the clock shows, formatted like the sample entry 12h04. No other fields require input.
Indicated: 3h00
